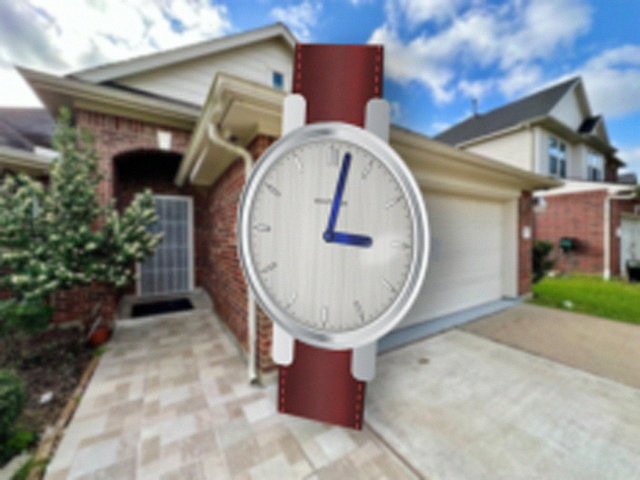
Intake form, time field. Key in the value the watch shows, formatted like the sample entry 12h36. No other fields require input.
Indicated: 3h02
